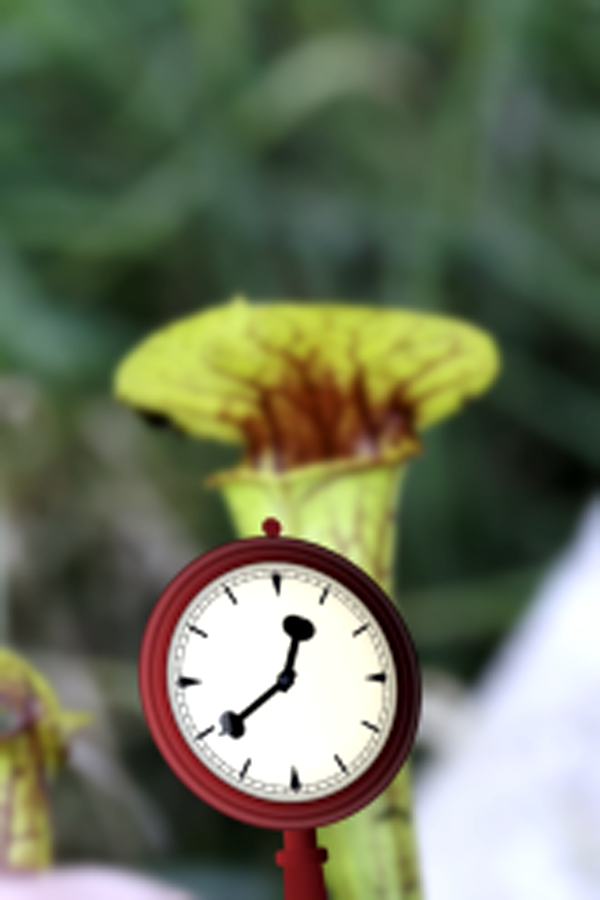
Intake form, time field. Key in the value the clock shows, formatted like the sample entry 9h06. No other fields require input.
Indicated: 12h39
